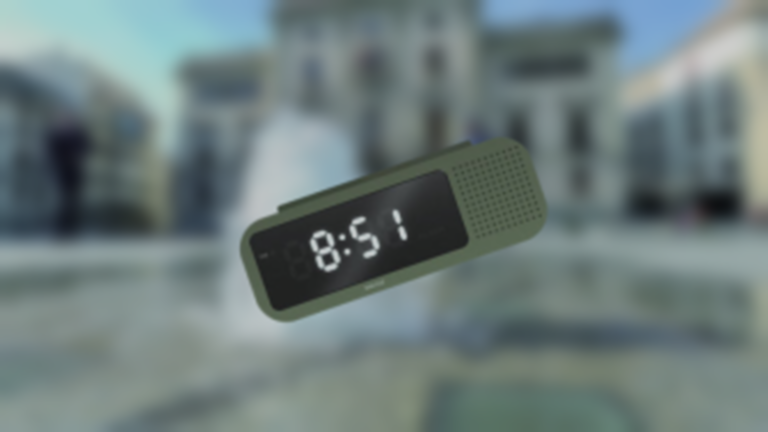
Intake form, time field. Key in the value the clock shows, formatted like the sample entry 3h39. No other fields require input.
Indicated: 8h51
